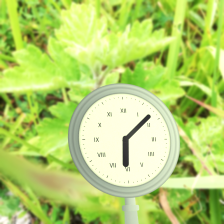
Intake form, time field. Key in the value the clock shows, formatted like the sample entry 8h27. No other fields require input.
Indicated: 6h08
